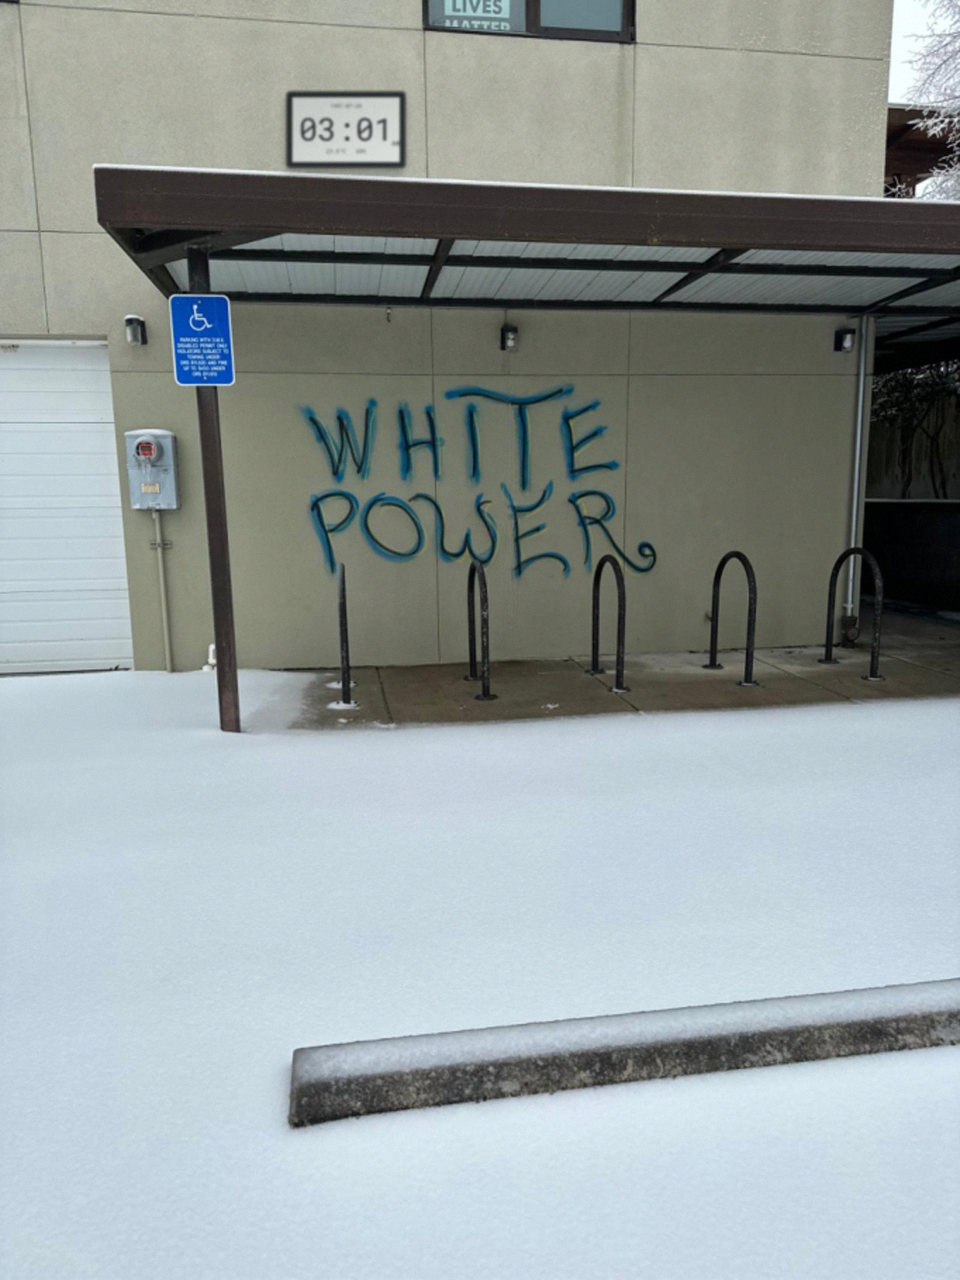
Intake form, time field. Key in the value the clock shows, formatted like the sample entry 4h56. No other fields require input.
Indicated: 3h01
